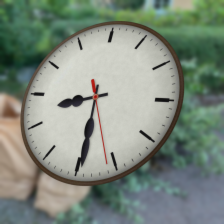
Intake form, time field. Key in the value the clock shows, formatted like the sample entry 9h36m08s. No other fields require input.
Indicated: 8h29m26s
